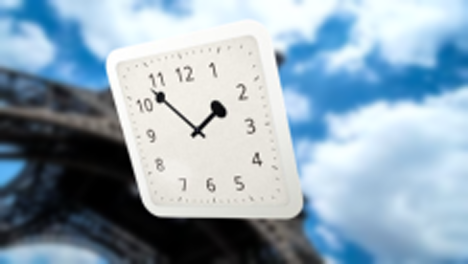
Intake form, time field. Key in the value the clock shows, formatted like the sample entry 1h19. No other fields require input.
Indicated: 1h53
